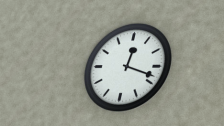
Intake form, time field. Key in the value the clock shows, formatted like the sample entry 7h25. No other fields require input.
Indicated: 12h18
